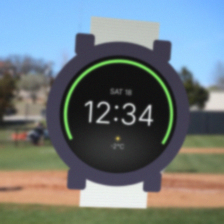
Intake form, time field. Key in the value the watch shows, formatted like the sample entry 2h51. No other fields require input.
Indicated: 12h34
